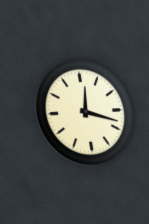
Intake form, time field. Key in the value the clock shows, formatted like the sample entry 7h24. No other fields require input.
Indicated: 12h18
